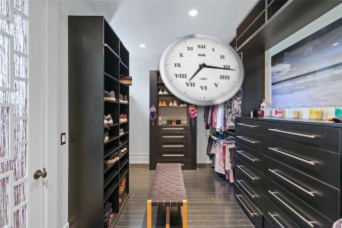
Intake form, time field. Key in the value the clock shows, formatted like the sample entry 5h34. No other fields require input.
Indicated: 7h16
